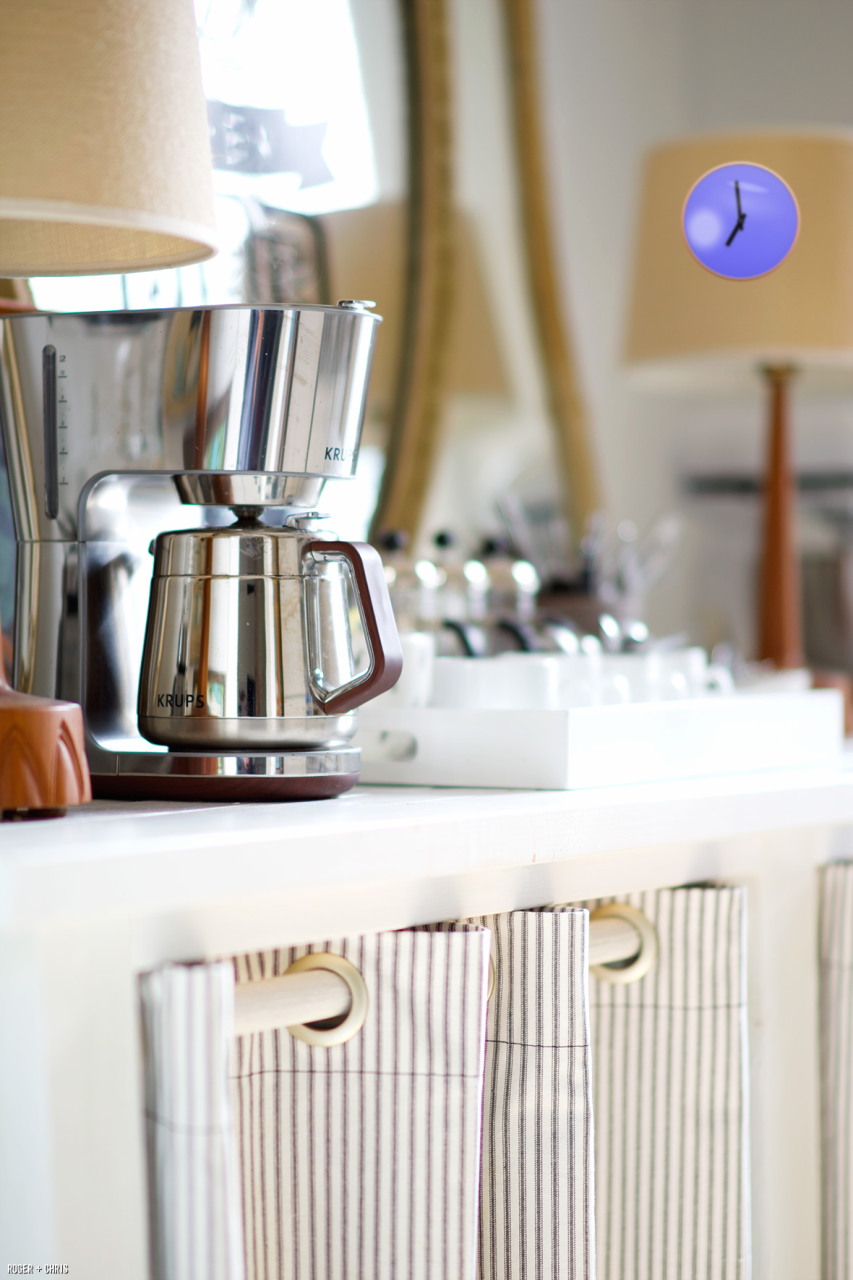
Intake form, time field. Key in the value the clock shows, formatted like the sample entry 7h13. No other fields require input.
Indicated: 6h59
